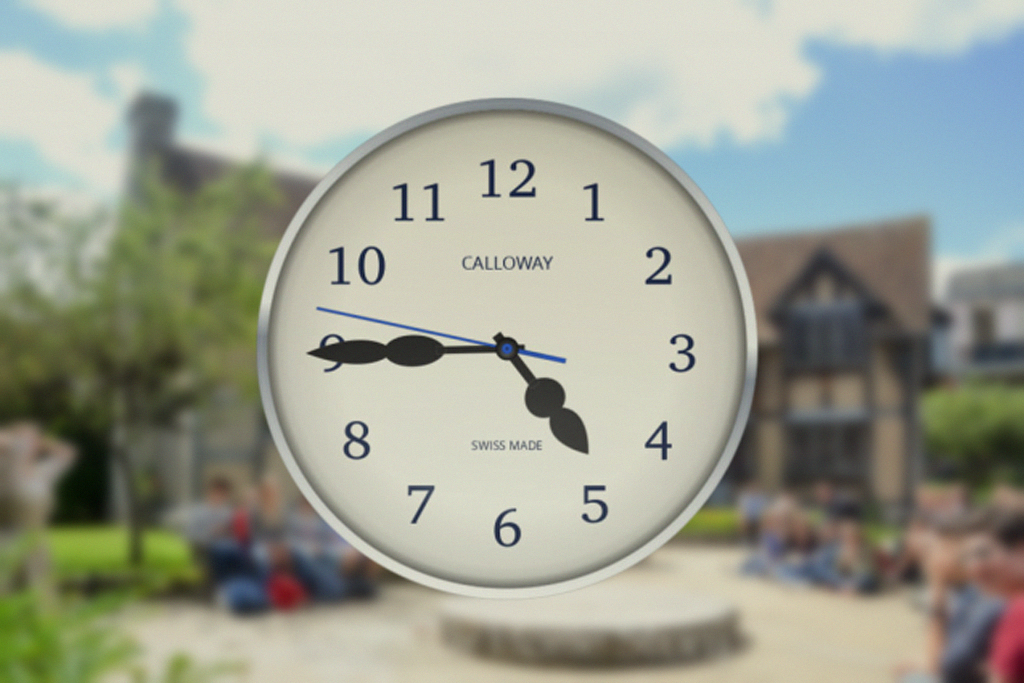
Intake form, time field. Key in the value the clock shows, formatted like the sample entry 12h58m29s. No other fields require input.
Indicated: 4h44m47s
